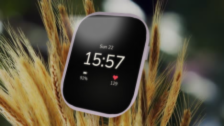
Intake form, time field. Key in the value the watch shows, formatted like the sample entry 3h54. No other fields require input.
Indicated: 15h57
